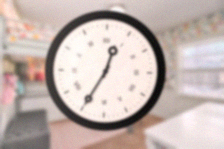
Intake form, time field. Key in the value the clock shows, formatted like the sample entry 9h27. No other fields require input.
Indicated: 12h35
